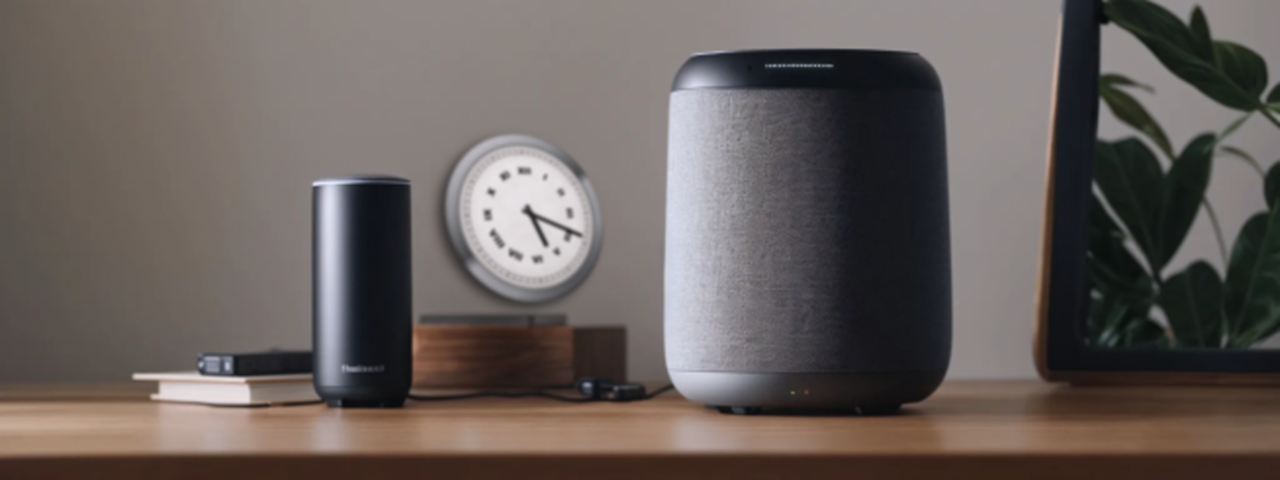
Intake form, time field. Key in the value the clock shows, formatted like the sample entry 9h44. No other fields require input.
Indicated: 5h19
